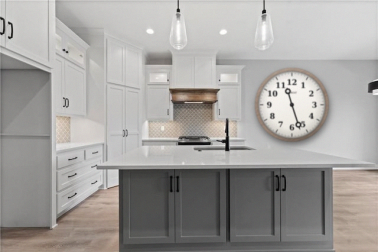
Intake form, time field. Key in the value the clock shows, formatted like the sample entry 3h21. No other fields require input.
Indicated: 11h27
